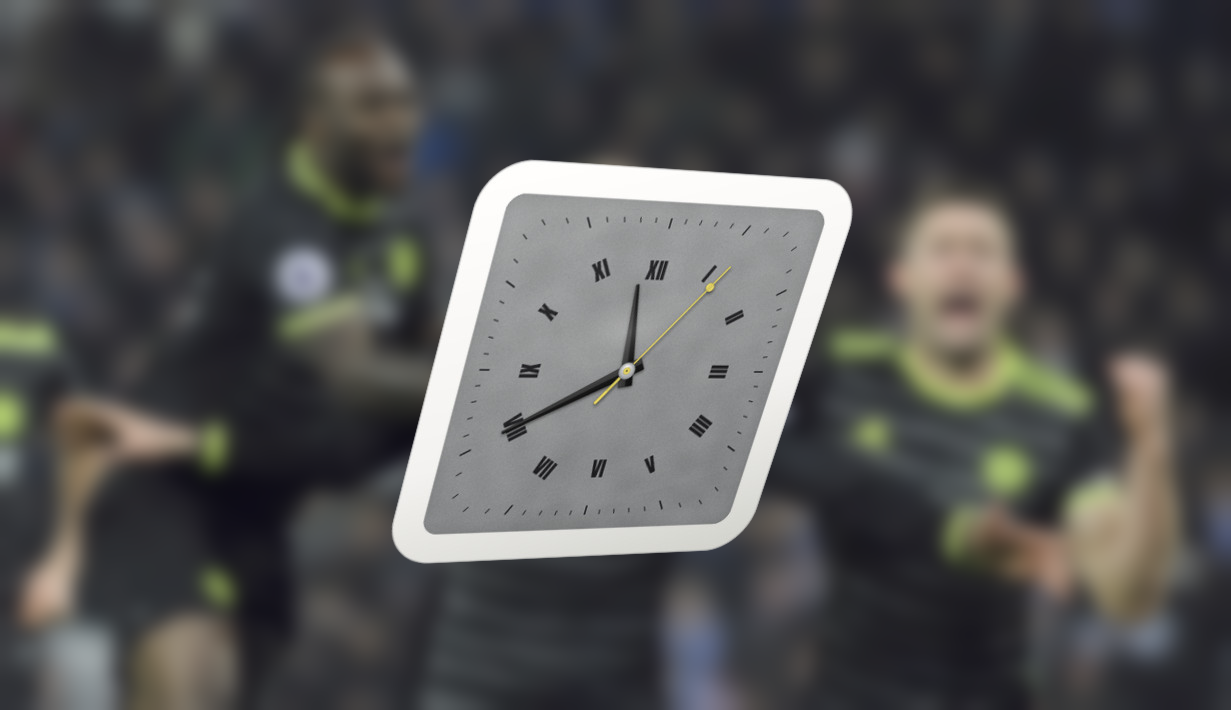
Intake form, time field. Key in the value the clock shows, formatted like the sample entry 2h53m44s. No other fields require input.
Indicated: 11h40m06s
